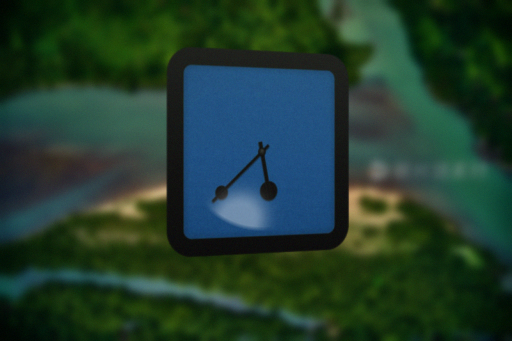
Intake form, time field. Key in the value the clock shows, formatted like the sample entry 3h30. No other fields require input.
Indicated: 5h38
